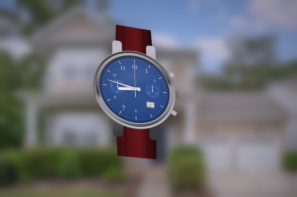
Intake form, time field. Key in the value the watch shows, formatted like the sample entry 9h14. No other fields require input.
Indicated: 8h47
